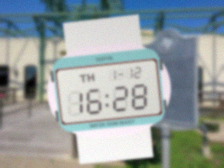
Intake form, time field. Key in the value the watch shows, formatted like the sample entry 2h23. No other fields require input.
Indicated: 16h28
